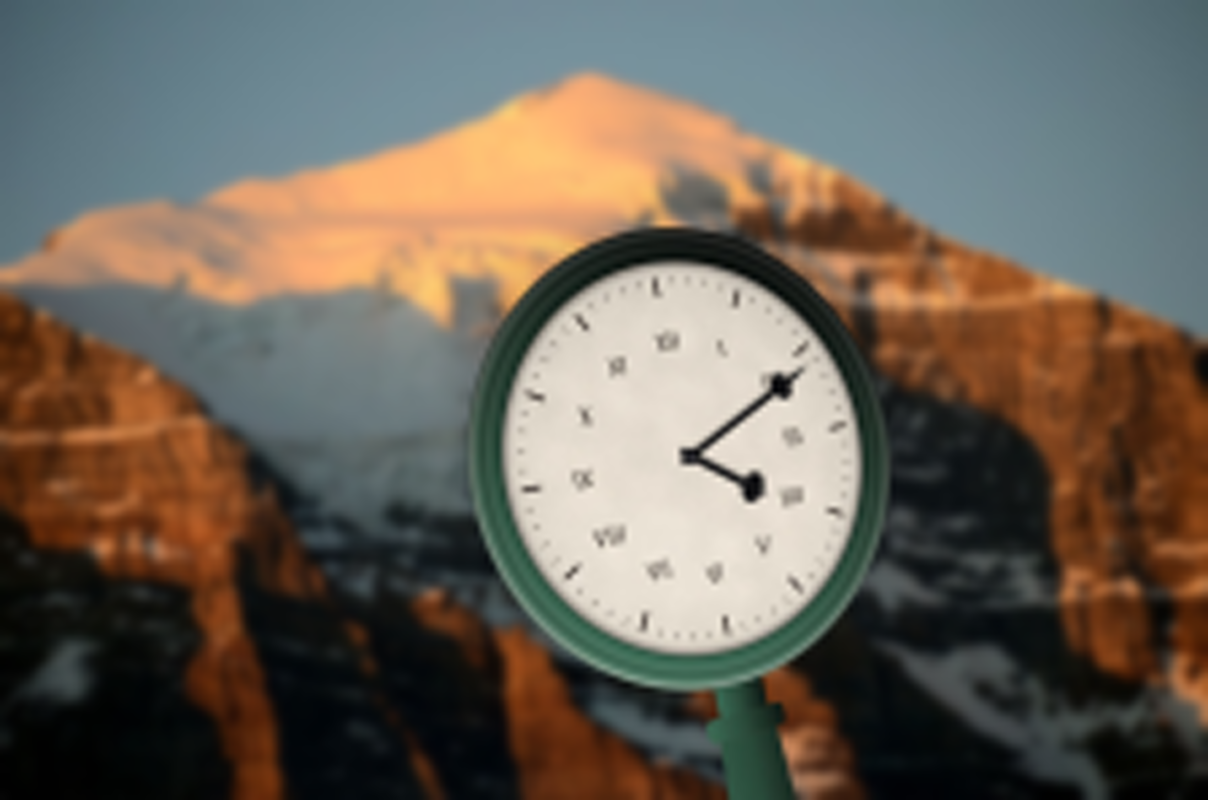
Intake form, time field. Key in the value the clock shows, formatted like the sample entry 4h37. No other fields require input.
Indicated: 4h11
